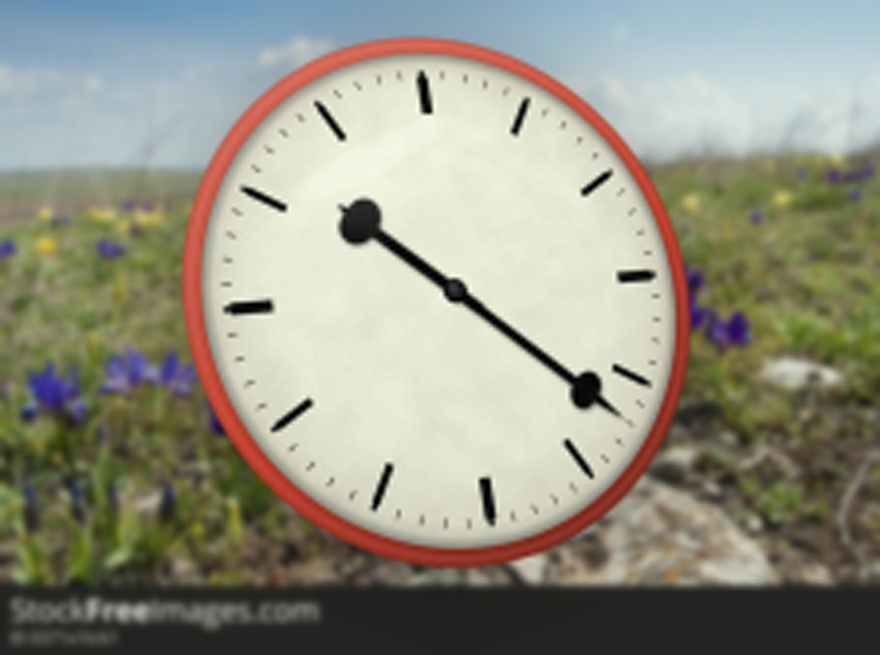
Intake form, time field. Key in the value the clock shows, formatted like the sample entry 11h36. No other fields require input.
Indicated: 10h22
